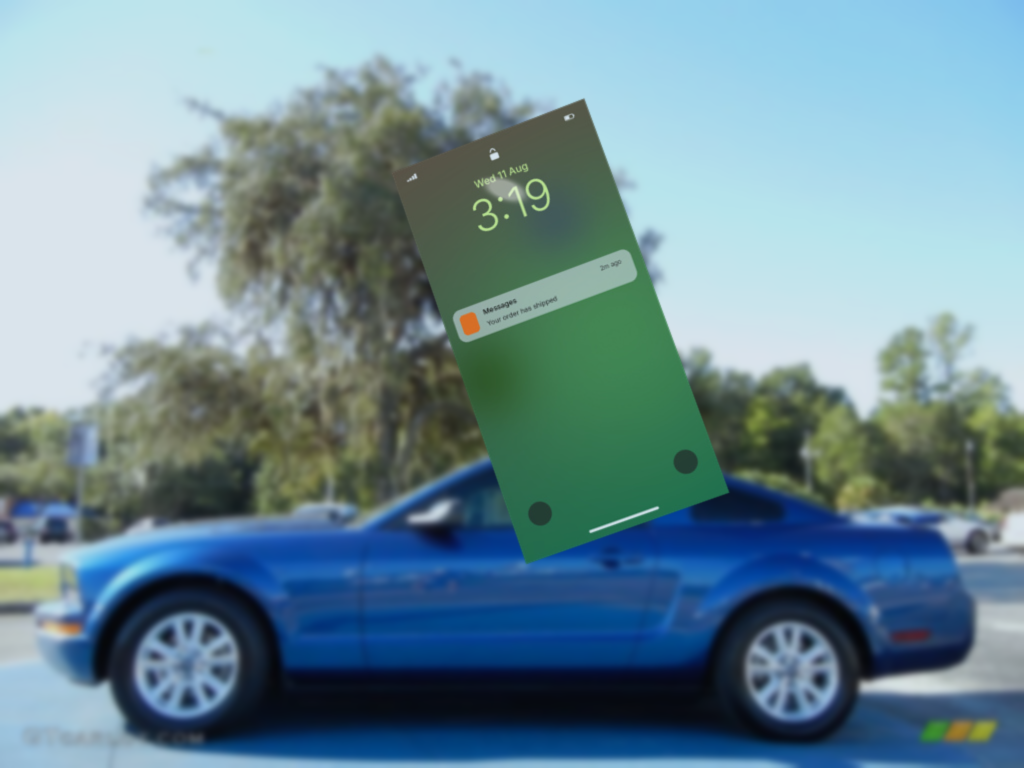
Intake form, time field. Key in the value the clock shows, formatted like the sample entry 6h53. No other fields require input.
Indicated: 3h19
